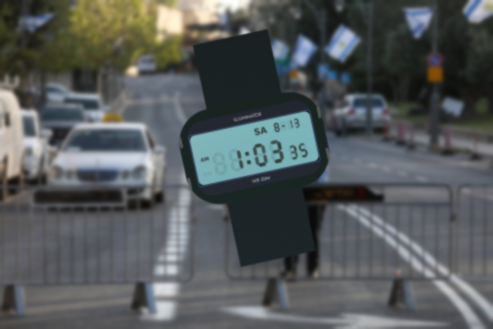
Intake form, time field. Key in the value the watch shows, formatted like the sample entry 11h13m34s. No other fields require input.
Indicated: 1h03m35s
